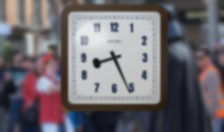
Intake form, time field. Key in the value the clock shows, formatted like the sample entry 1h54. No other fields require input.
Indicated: 8h26
